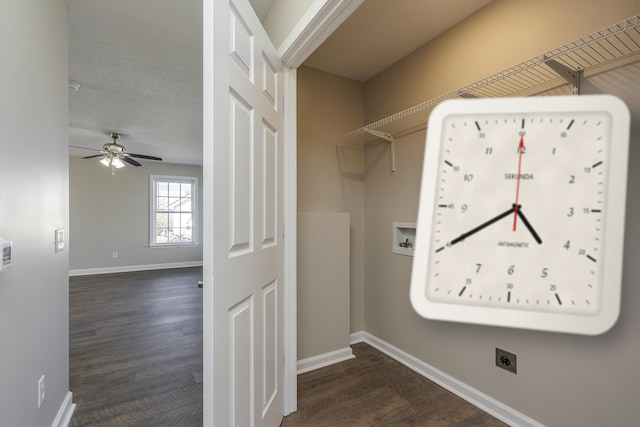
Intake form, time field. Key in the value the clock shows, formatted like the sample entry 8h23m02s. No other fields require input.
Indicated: 4h40m00s
